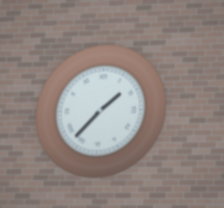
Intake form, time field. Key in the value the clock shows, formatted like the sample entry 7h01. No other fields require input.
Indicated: 1h37
